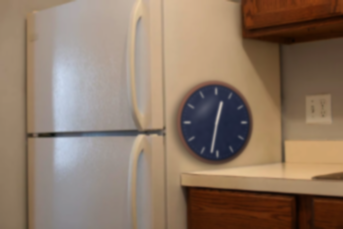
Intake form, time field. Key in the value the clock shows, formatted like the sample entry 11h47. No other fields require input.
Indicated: 12h32
